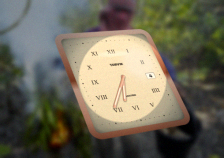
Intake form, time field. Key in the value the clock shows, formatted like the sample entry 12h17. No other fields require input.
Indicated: 6h36
